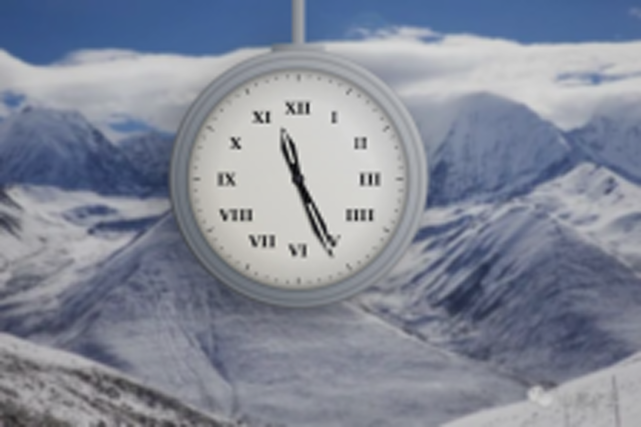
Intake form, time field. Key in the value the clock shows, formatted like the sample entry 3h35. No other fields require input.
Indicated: 11h26
